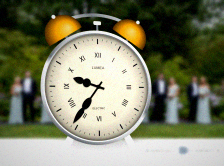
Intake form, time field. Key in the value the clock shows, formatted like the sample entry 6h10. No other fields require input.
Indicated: 9h36
